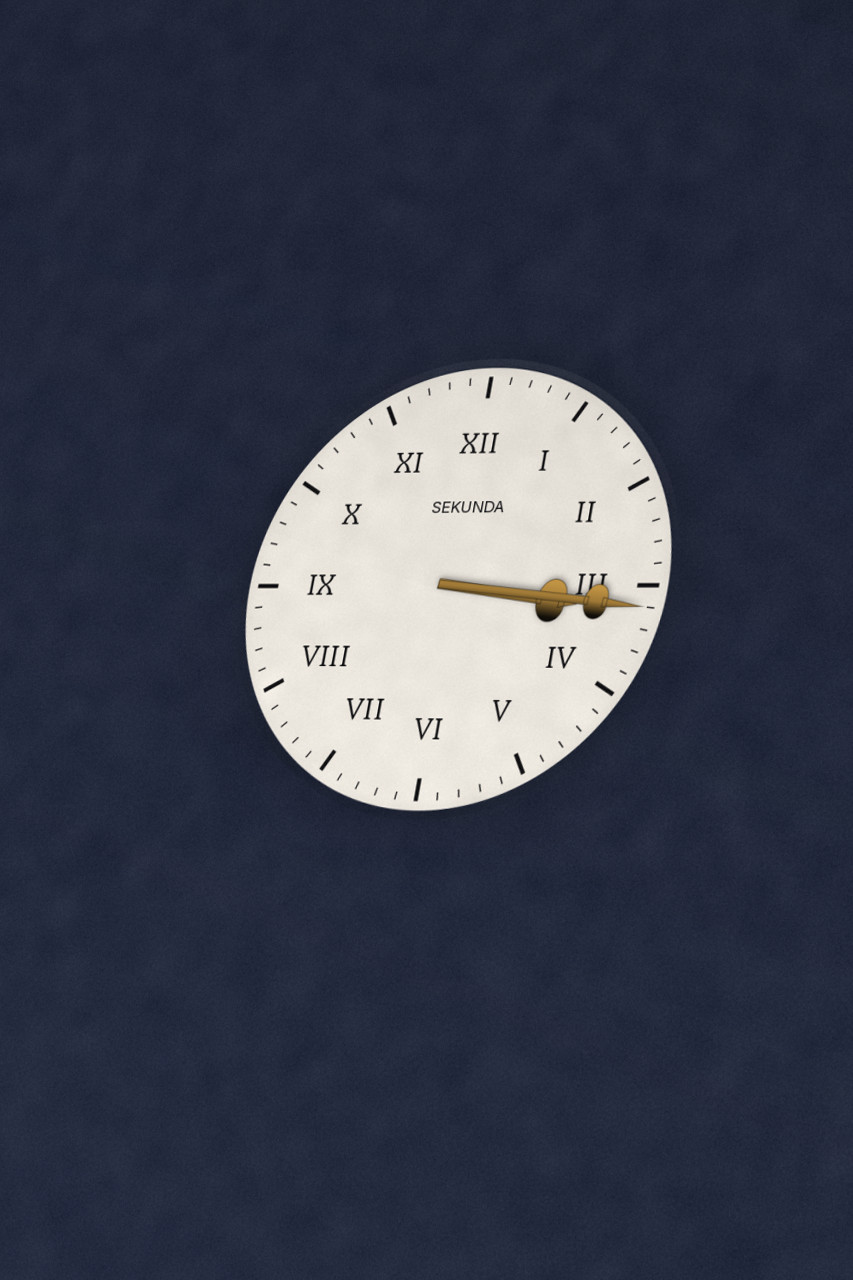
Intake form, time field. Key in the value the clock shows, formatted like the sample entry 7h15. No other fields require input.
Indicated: 3h16
